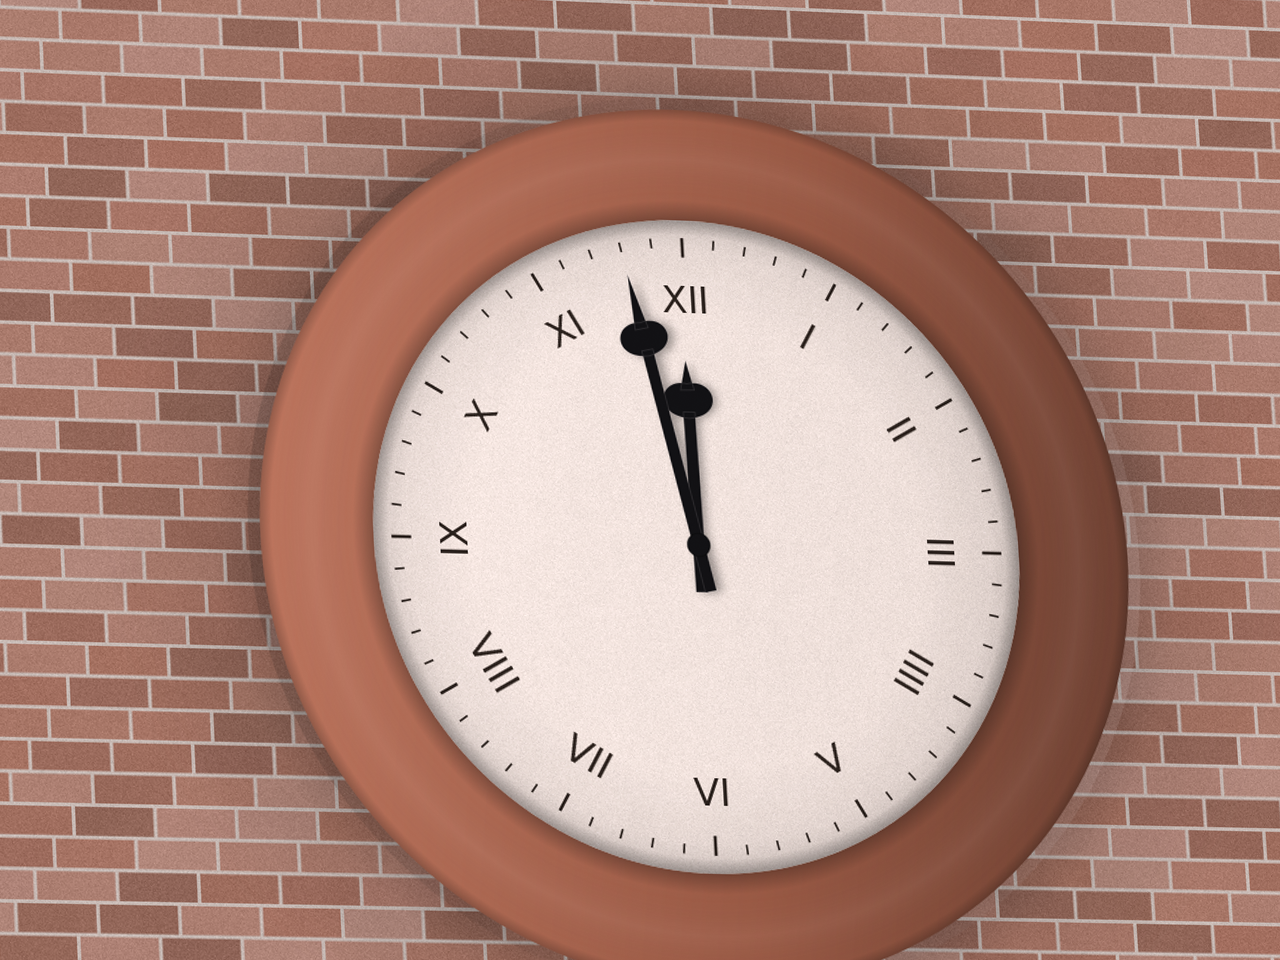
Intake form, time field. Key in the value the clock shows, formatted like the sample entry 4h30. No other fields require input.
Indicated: 11h58
